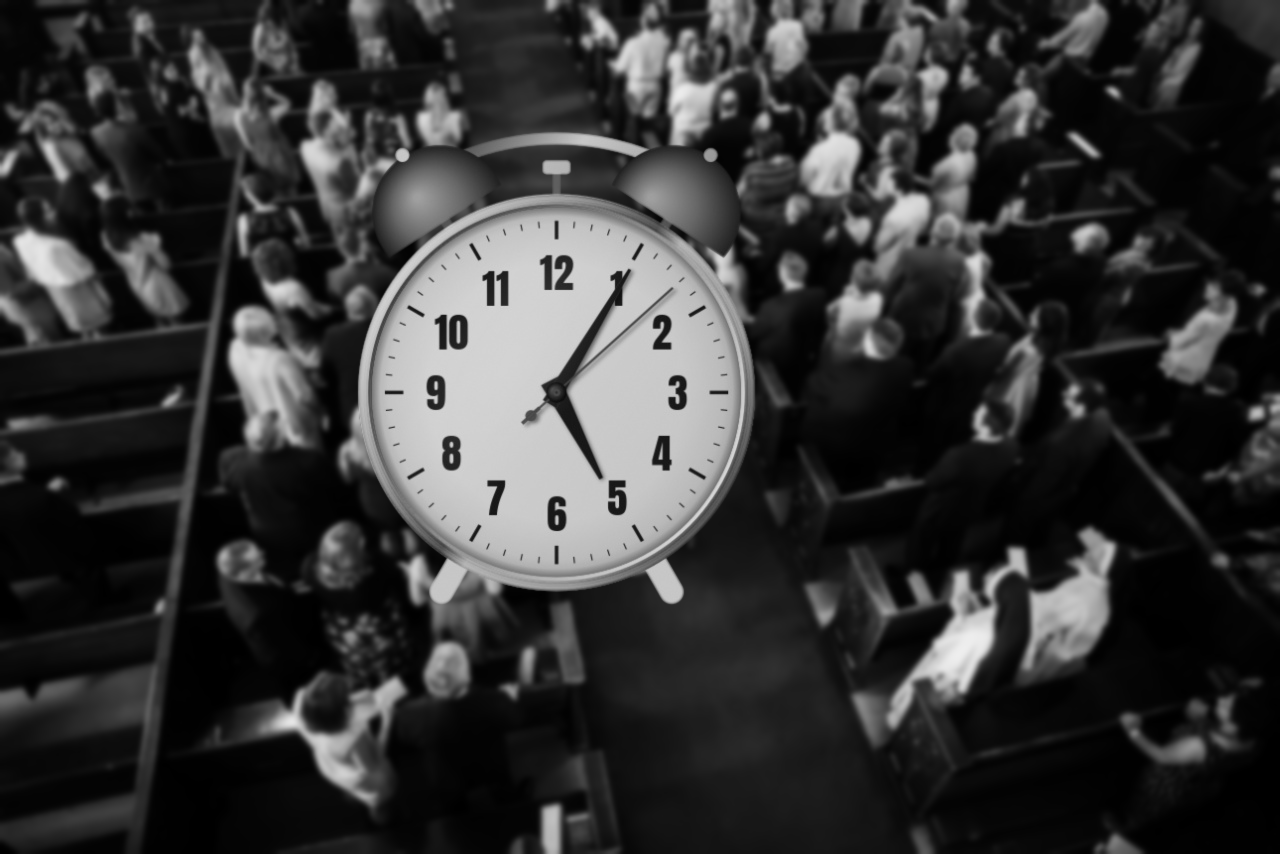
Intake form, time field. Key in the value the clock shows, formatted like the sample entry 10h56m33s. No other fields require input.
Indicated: 5h05m08s
